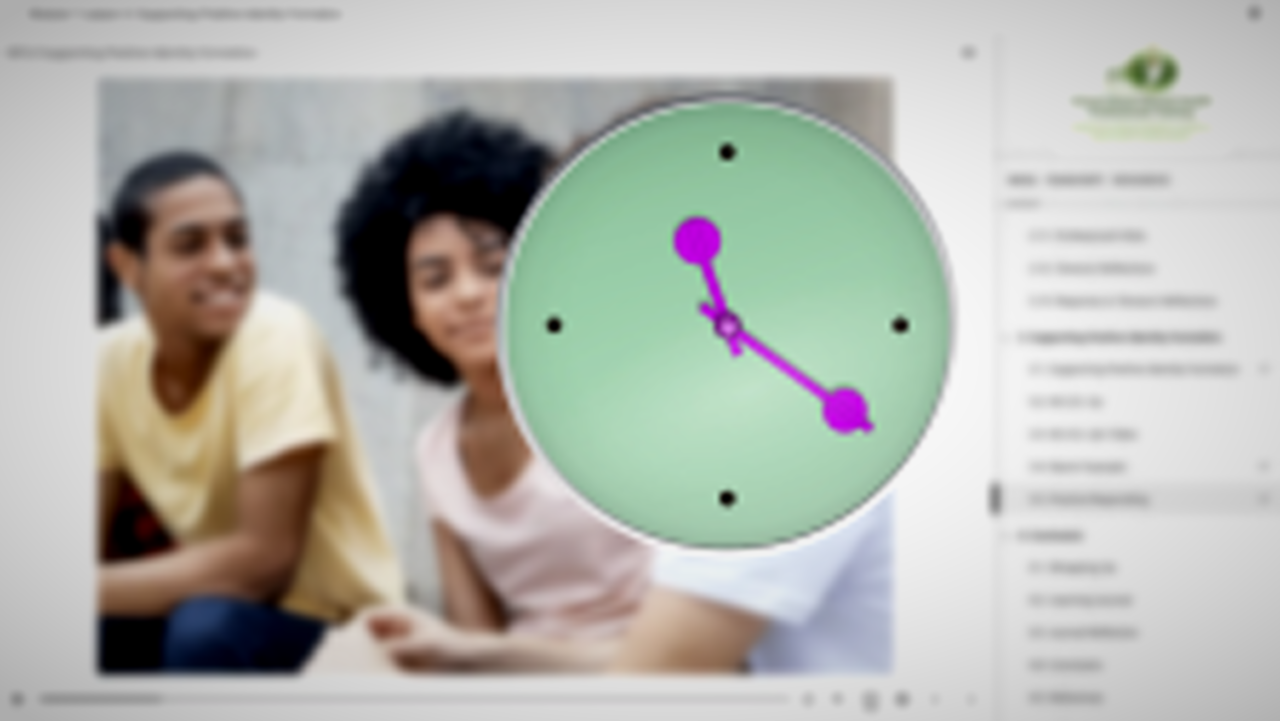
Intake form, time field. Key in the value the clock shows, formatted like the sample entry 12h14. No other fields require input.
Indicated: 11h21
